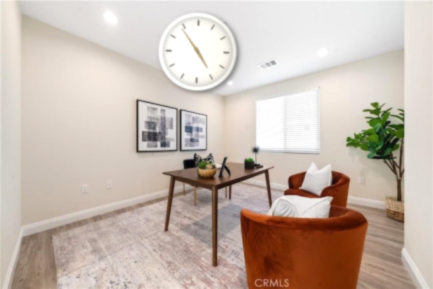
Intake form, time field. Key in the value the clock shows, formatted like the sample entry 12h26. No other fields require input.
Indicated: 4h54
